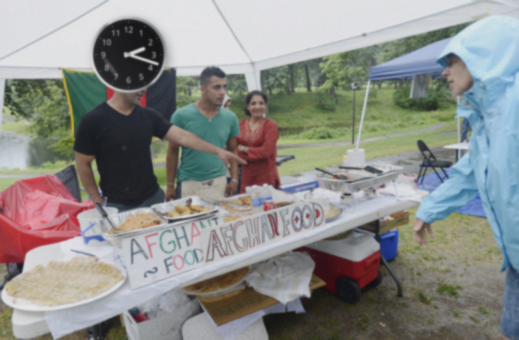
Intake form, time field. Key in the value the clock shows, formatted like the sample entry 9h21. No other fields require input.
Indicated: 2h18
